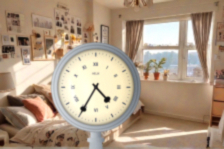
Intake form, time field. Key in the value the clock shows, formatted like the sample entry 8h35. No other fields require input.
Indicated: 4h35
